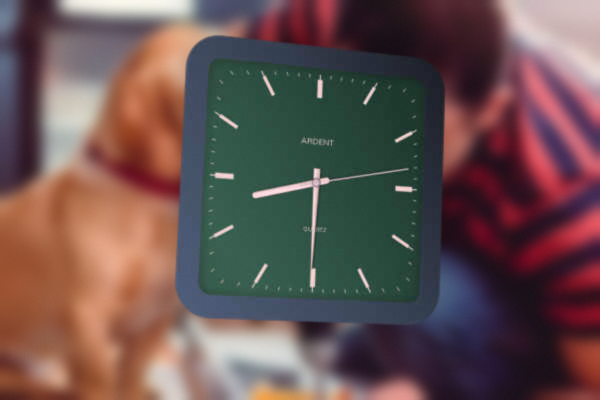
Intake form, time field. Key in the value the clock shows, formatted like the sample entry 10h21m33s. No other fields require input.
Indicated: 8h30m13s
